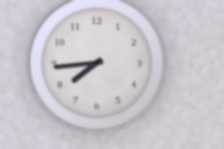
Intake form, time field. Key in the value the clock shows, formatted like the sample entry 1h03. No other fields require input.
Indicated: 7h44
